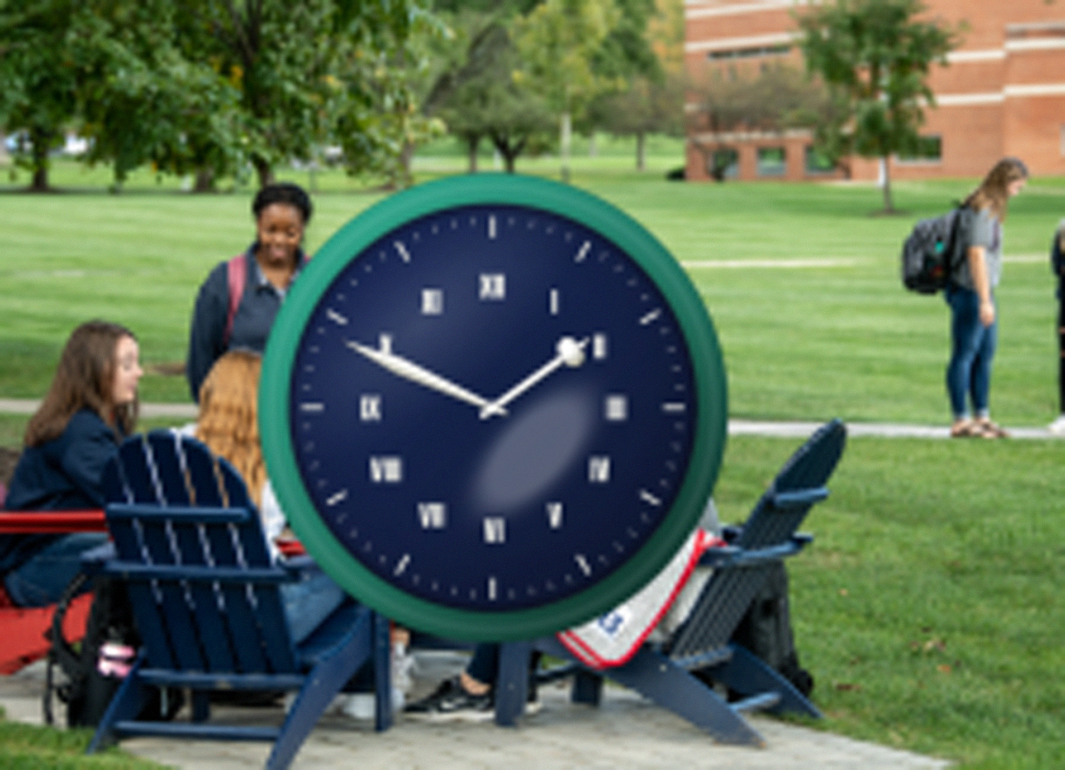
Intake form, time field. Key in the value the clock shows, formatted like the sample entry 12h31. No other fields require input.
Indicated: 1h49
